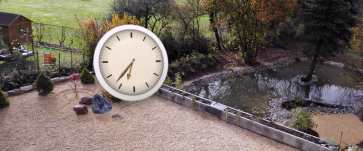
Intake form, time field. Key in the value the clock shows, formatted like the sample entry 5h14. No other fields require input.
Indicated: 6h37
